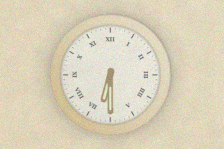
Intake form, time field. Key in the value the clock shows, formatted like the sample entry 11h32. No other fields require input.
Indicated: 6h30
